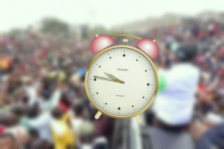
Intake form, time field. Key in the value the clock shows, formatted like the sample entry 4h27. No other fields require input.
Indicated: 9h46
